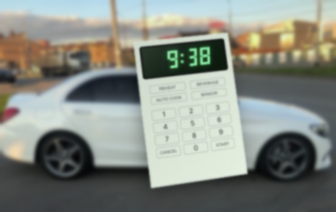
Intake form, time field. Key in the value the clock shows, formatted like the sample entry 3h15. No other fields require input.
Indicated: 9h38
